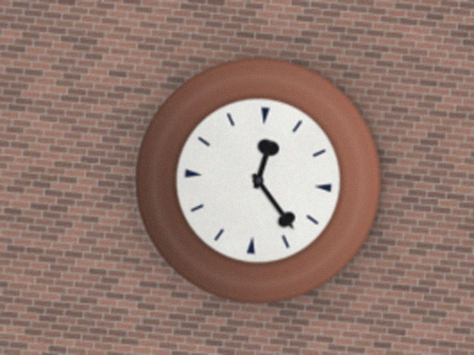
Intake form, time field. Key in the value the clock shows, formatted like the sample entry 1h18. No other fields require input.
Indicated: 12h23
